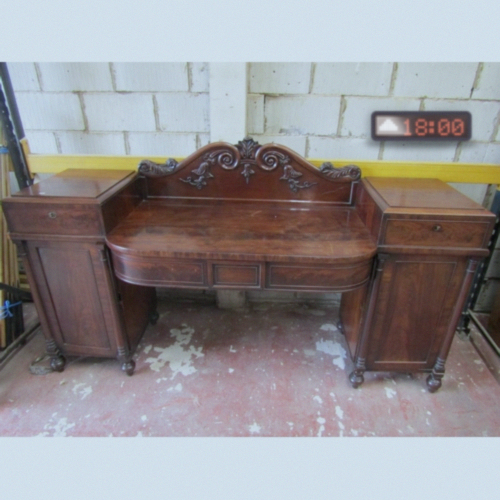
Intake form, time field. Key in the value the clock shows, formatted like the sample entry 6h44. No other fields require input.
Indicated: 18h00
